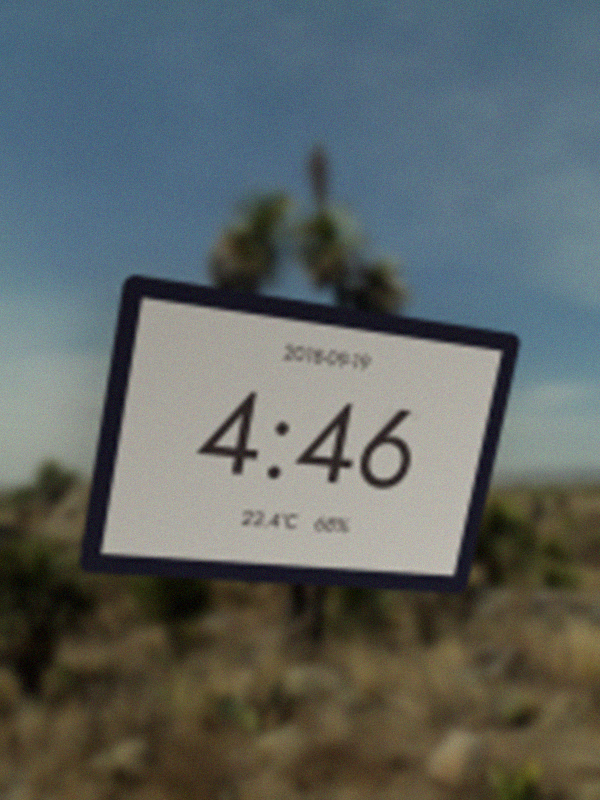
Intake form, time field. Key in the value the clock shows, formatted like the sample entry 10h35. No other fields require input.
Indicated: 4h46
